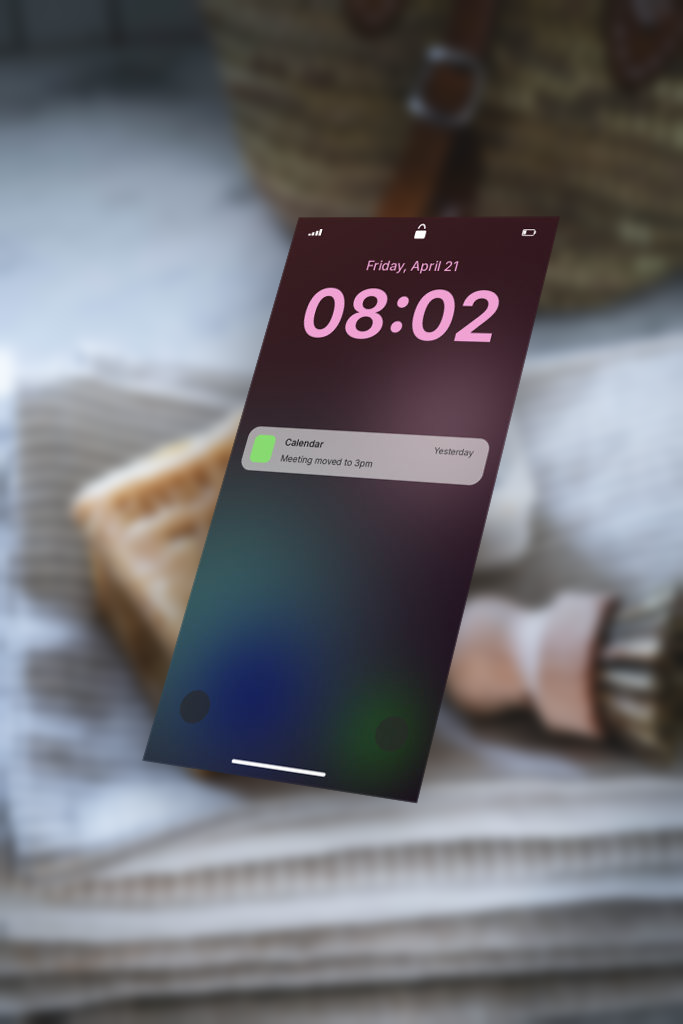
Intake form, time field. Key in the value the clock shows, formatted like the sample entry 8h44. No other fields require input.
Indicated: 8h02
